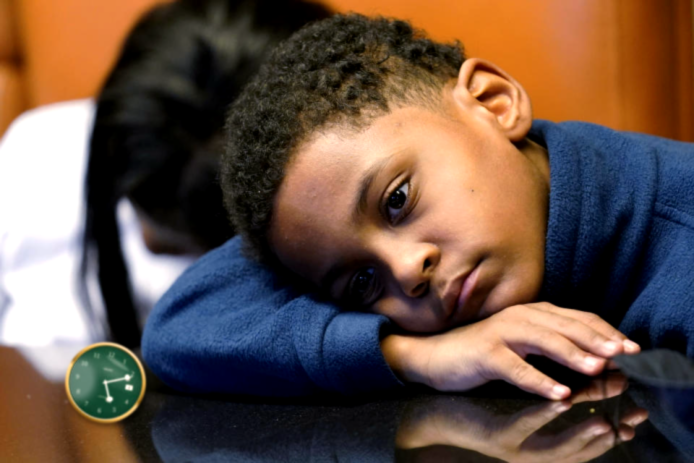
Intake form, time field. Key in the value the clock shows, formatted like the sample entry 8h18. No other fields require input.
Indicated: 5h11
